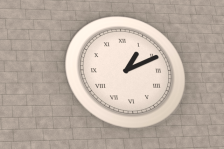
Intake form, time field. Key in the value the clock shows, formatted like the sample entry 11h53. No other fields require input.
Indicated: 1h11
